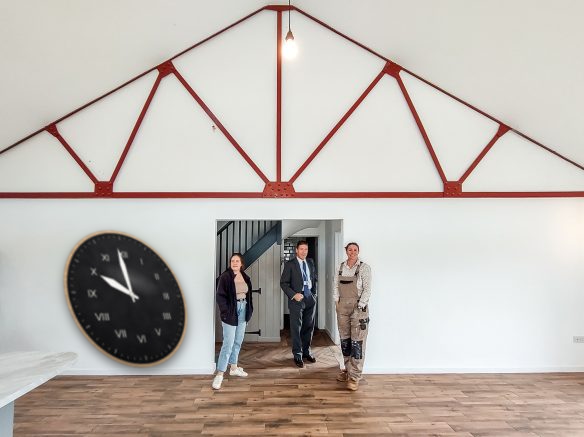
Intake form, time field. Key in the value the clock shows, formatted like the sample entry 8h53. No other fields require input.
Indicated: 9h59
